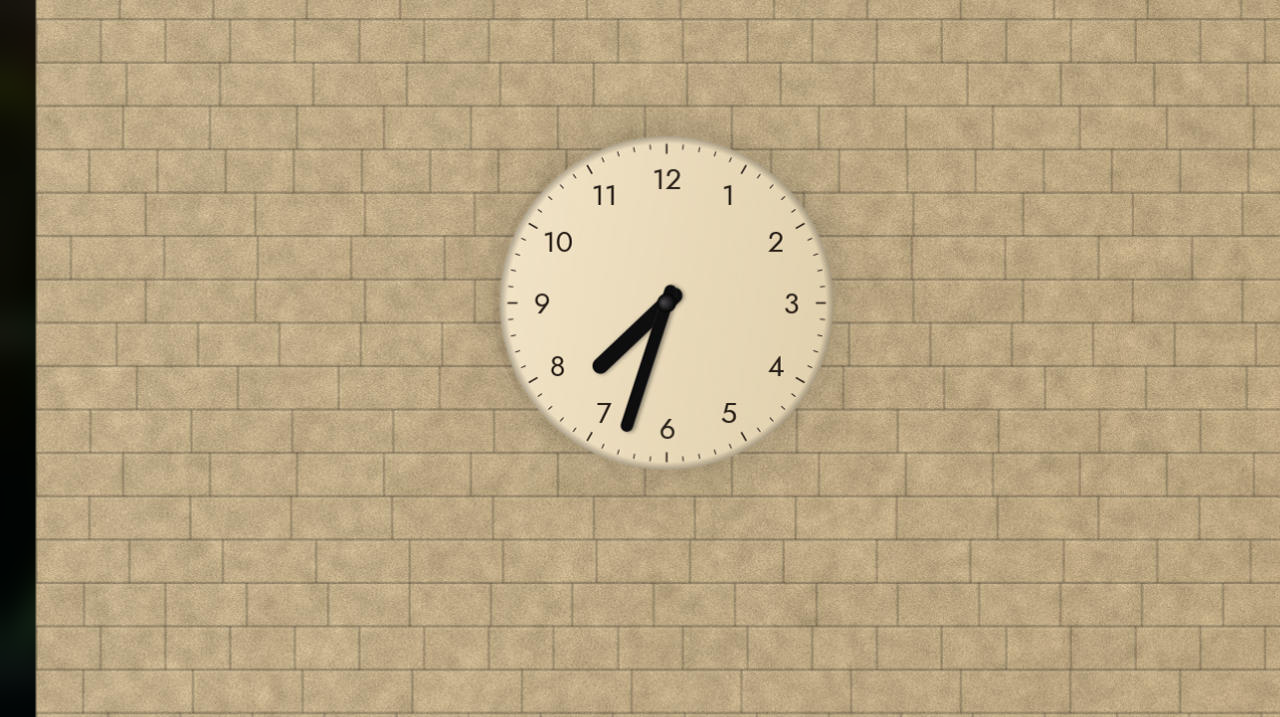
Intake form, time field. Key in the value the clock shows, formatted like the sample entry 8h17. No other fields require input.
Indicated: 7h33
